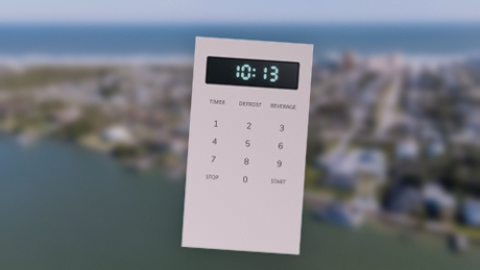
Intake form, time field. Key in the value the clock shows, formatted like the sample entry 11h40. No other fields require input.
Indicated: 10h13
